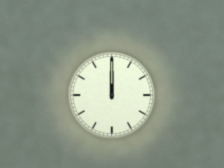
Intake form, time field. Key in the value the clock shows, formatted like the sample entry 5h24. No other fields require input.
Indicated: 12h00
